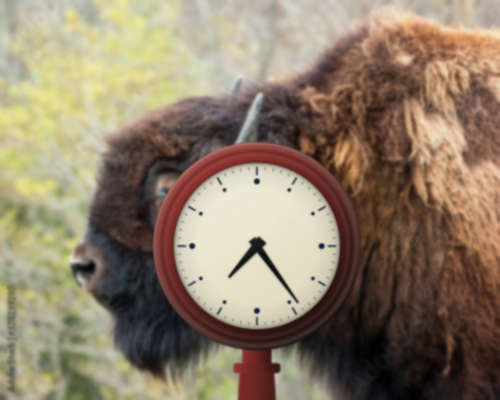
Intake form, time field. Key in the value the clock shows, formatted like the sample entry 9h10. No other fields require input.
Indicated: 7h24
